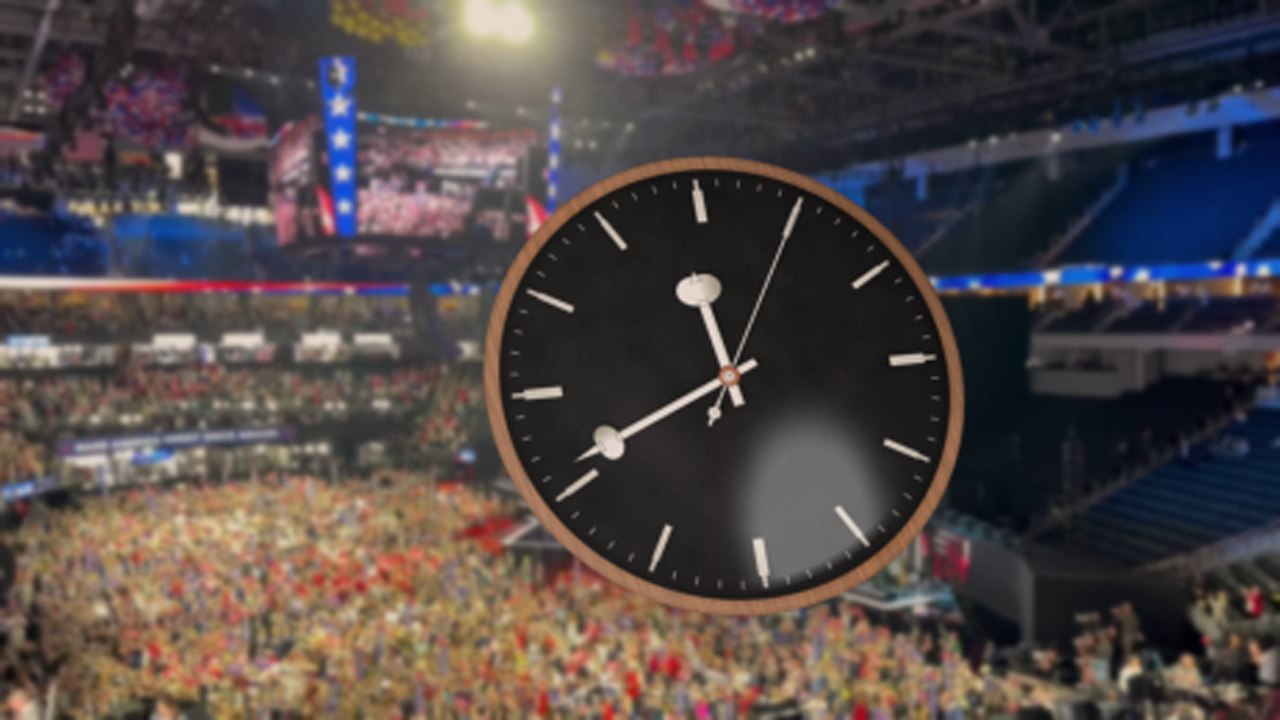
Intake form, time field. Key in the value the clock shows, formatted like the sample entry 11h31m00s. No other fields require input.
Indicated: 11h41m05s
